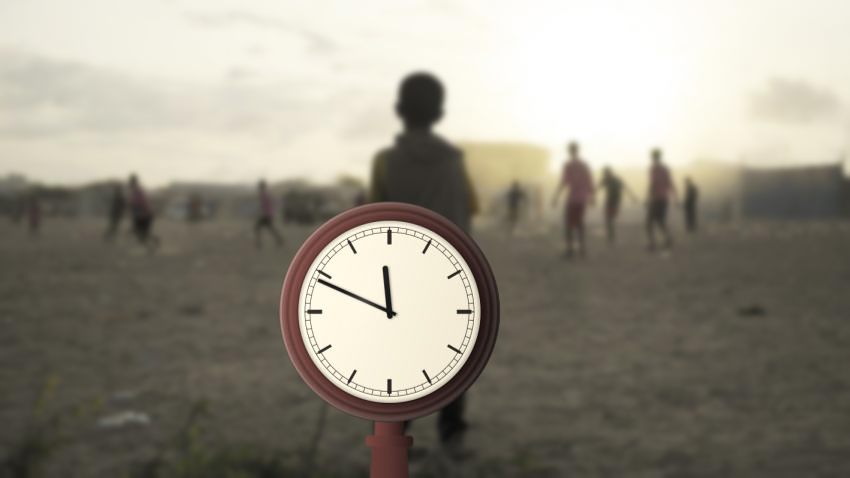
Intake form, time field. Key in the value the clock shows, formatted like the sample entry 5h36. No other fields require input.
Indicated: 11h49
